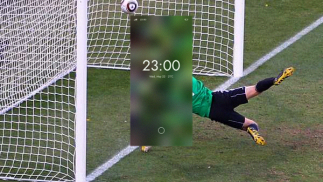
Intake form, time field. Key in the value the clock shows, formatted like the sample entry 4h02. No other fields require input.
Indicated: 23h00
